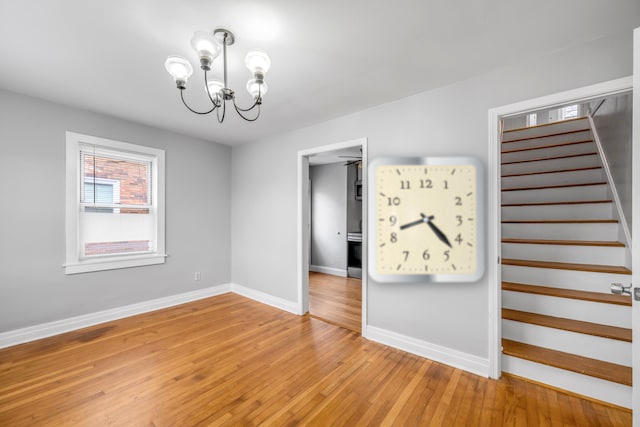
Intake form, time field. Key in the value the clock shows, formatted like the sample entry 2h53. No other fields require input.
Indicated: 8h23
